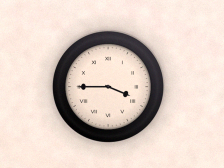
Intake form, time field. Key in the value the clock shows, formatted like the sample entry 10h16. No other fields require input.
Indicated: 3h45
